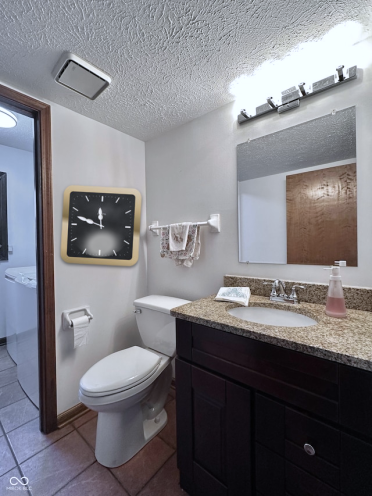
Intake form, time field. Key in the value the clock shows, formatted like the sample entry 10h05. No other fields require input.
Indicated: 11h48
